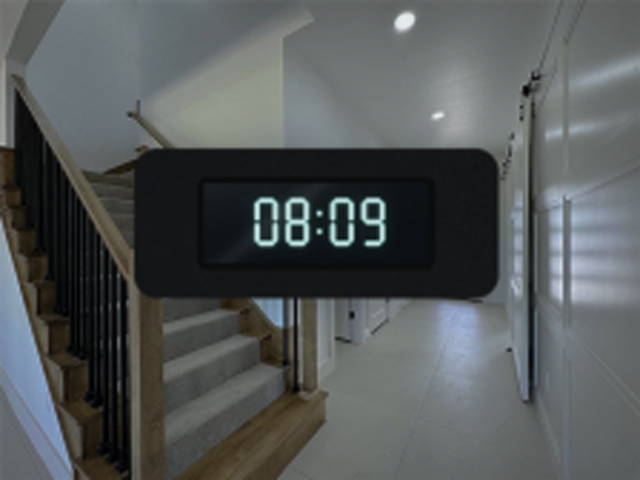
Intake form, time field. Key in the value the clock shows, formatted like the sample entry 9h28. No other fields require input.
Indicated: 8h09
